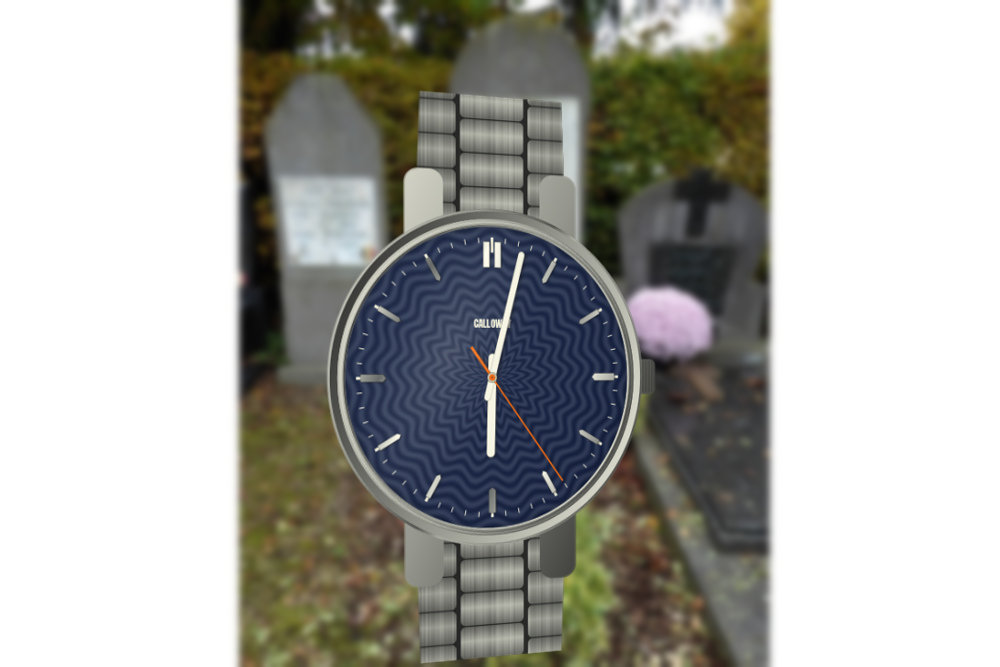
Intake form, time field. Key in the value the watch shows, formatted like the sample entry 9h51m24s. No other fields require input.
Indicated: 6h02m24s
